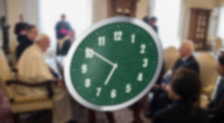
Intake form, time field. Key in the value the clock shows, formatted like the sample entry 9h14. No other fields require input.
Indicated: 6h51
